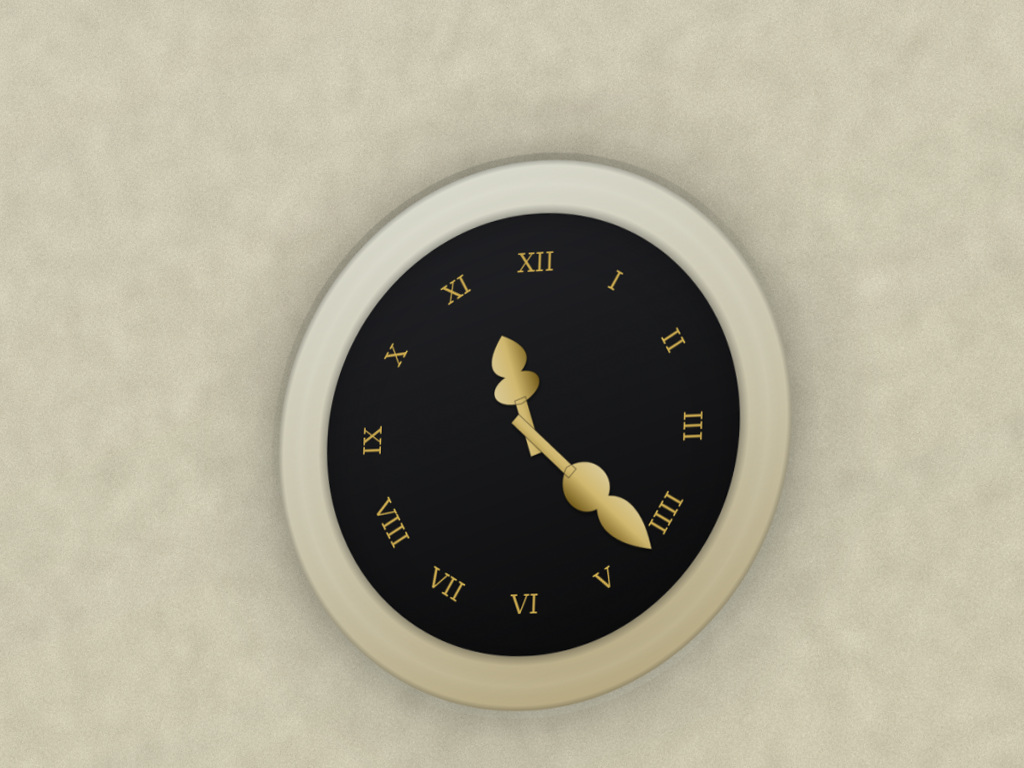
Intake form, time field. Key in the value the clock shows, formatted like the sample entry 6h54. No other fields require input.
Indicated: 11h22
